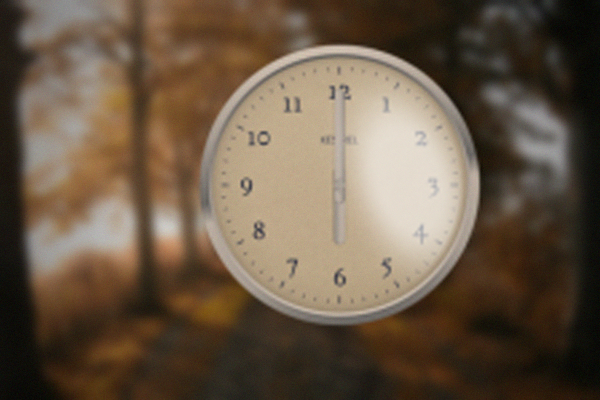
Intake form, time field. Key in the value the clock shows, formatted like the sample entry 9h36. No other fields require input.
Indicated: 6h00
